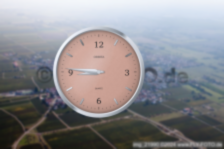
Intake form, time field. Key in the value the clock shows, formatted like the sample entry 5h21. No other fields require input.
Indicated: 8h46
